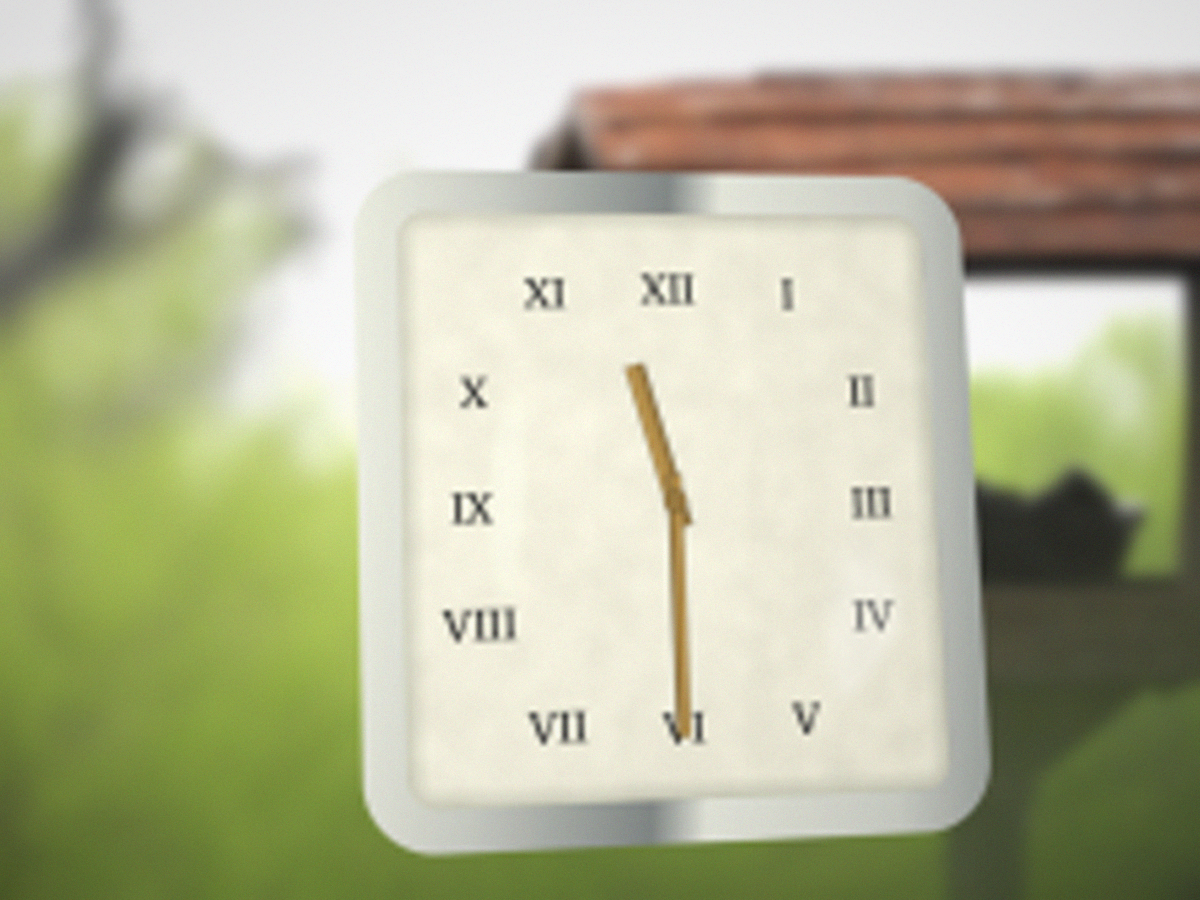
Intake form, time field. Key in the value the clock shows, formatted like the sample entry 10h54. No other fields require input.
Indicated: 11h30
